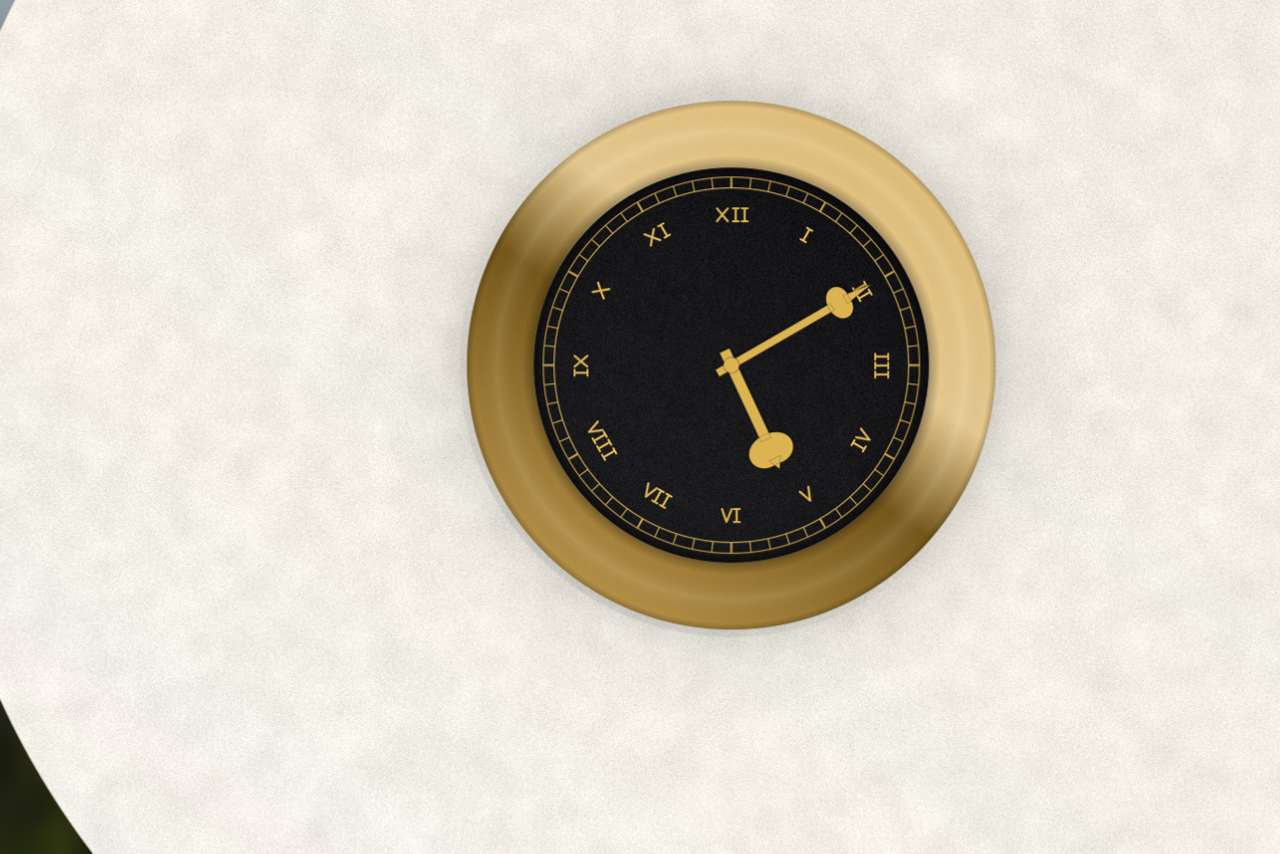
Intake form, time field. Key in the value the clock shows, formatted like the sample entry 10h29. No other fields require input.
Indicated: 5h10
